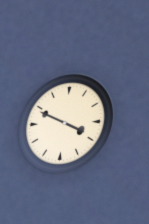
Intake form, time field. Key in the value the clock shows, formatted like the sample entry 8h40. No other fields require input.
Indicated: 3h49
